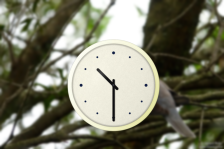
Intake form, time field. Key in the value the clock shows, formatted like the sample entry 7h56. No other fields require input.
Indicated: 10h30
